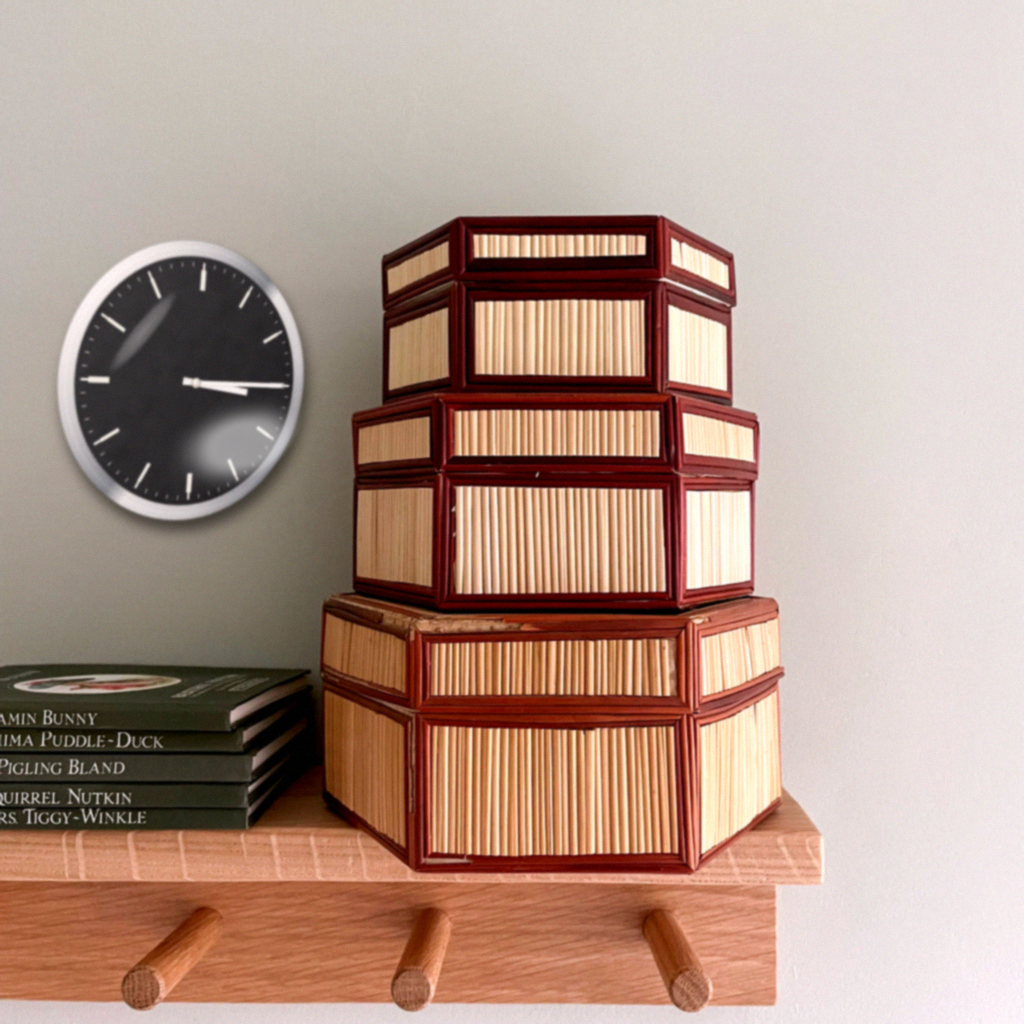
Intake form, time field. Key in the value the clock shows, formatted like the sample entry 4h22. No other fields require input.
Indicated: 3h15
